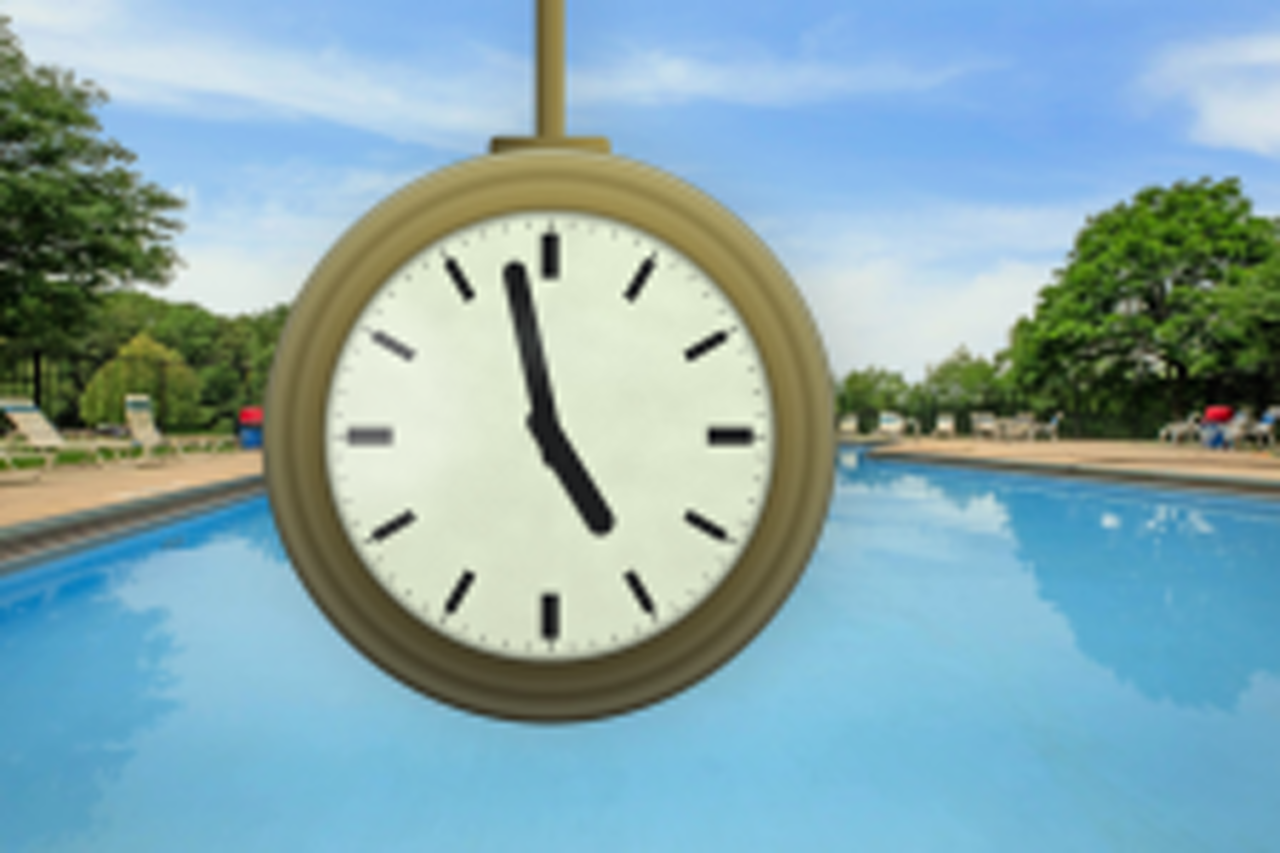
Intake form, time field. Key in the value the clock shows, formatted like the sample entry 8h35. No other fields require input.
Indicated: 4h58
